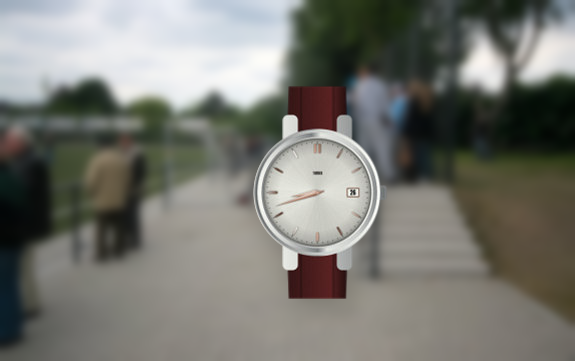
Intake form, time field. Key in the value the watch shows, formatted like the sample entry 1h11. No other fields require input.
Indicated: 8h42
